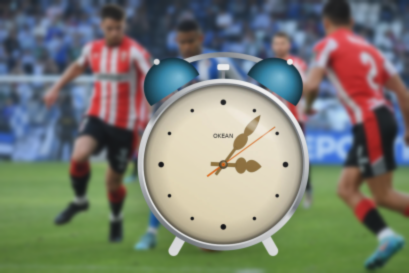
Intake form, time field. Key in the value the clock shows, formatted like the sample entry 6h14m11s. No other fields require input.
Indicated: 3h06m09s
